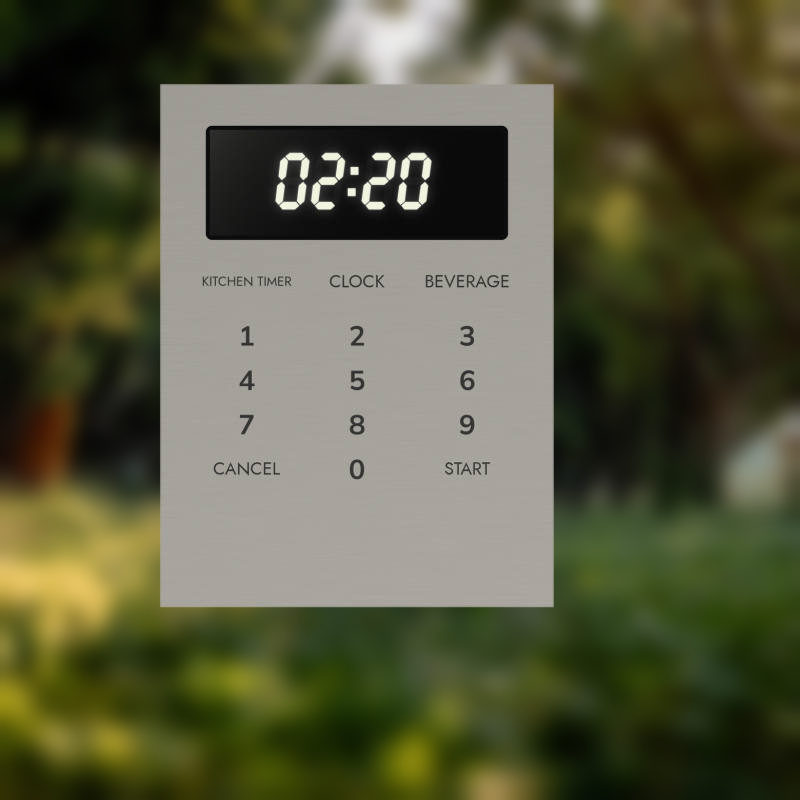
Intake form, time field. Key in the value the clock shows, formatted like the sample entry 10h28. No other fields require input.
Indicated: 2h20
